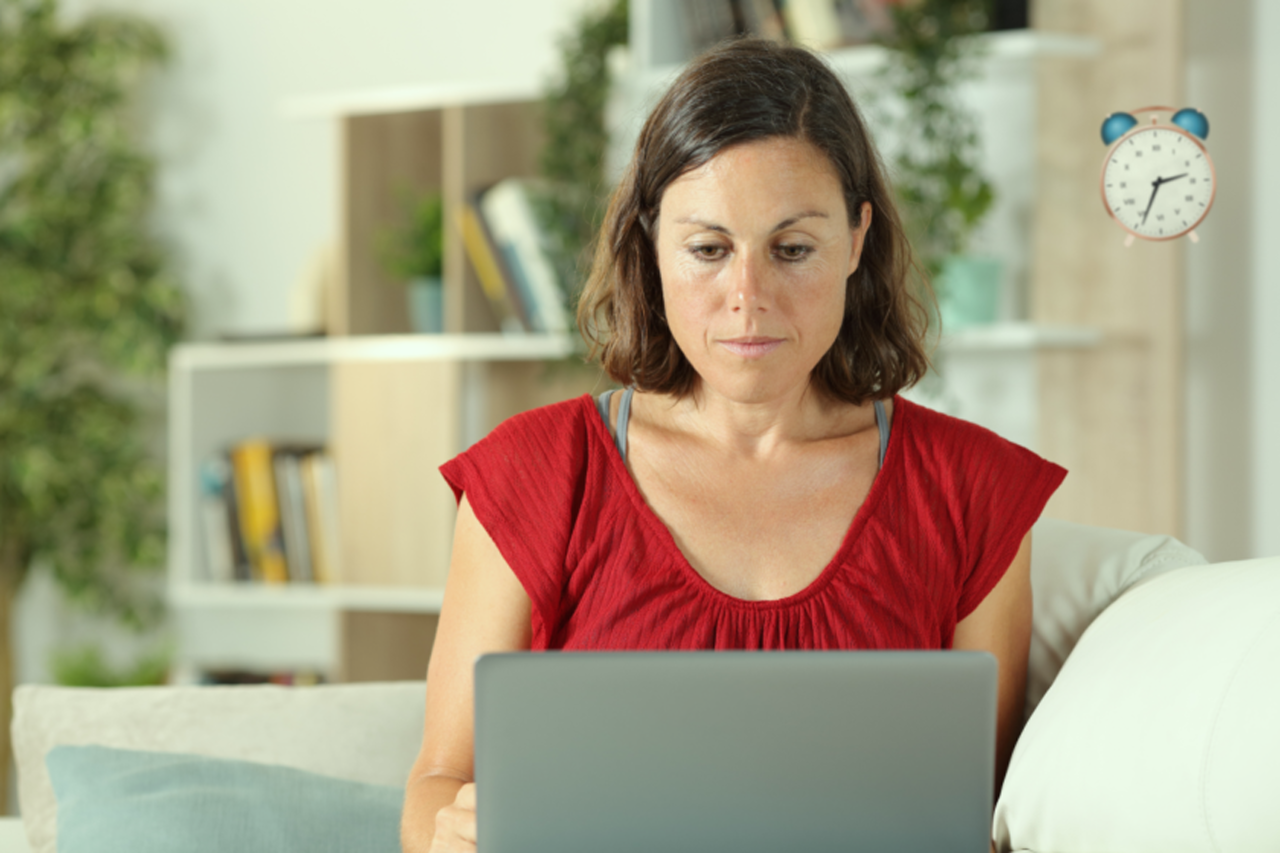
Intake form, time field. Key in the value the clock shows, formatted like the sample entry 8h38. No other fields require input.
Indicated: 2h34
